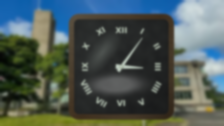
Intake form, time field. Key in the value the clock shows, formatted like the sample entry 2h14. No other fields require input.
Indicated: 3h06
